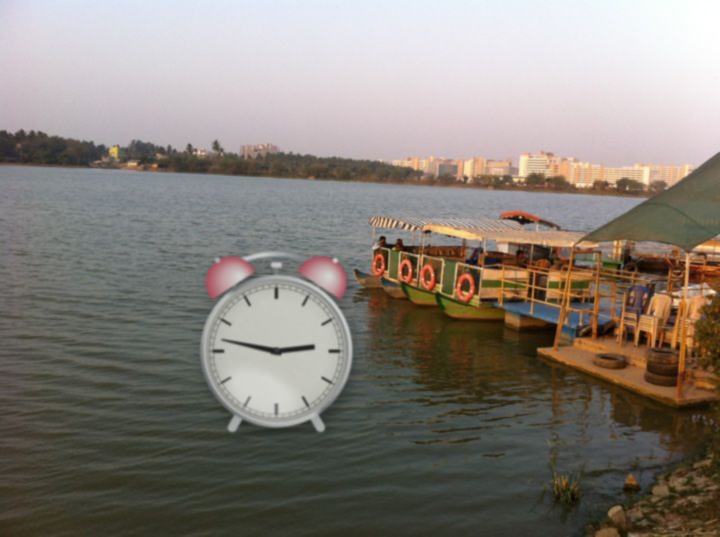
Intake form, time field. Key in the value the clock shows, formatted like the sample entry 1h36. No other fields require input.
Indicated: 2h47
